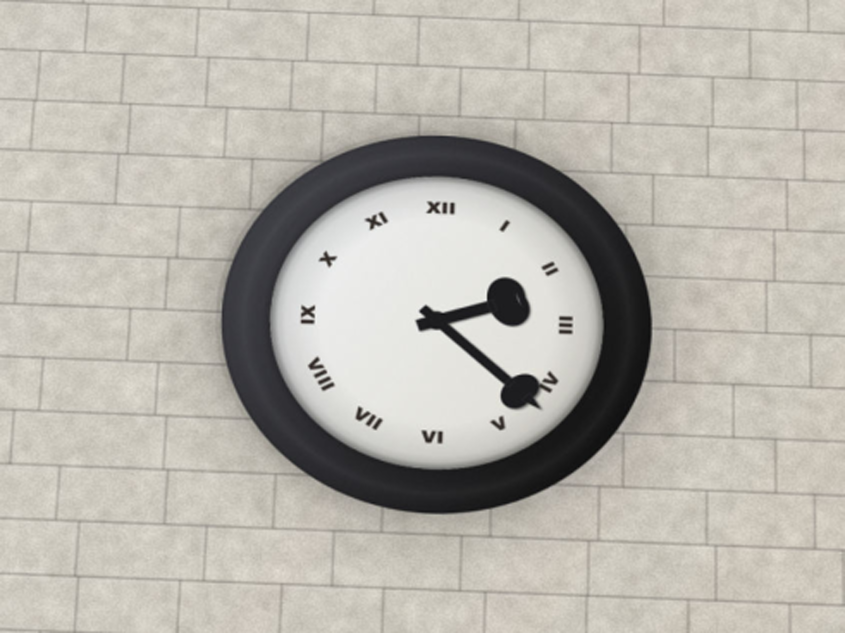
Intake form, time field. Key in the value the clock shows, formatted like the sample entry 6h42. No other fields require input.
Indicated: 2h22
